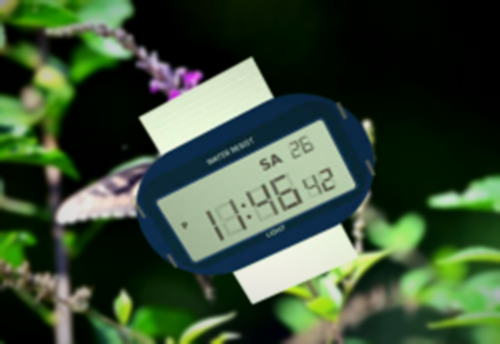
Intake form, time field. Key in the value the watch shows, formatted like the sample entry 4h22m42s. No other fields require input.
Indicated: 11h46m42s
